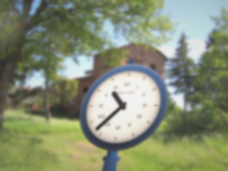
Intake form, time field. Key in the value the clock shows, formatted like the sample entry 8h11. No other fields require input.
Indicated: 10h37
